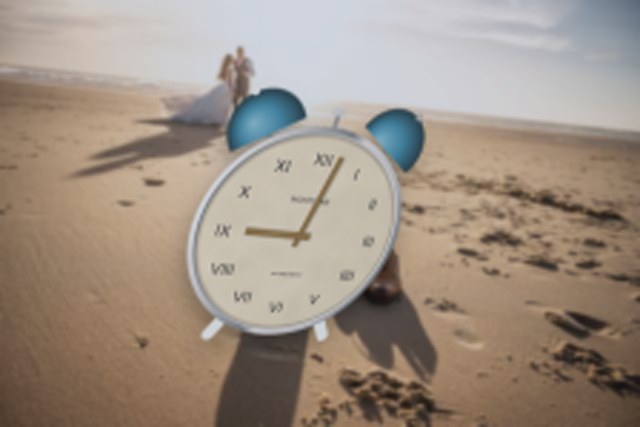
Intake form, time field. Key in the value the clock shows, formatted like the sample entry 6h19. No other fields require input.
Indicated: 9h02
